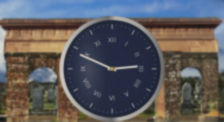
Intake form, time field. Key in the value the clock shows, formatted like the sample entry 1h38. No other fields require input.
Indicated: 2h49
